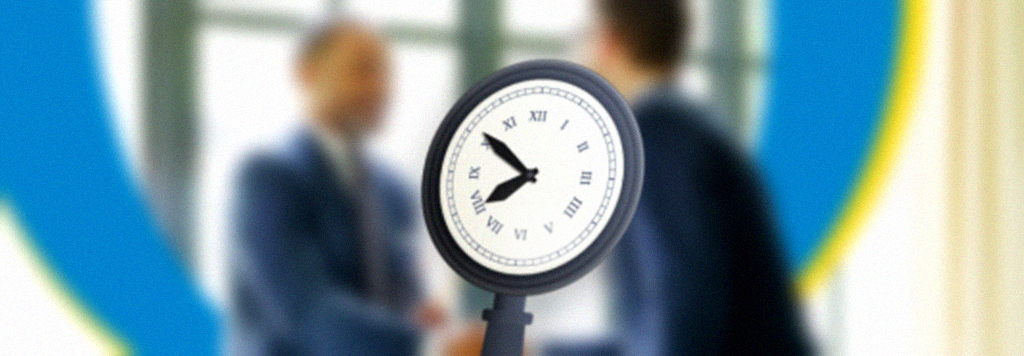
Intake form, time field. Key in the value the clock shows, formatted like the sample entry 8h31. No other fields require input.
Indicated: 7h51
